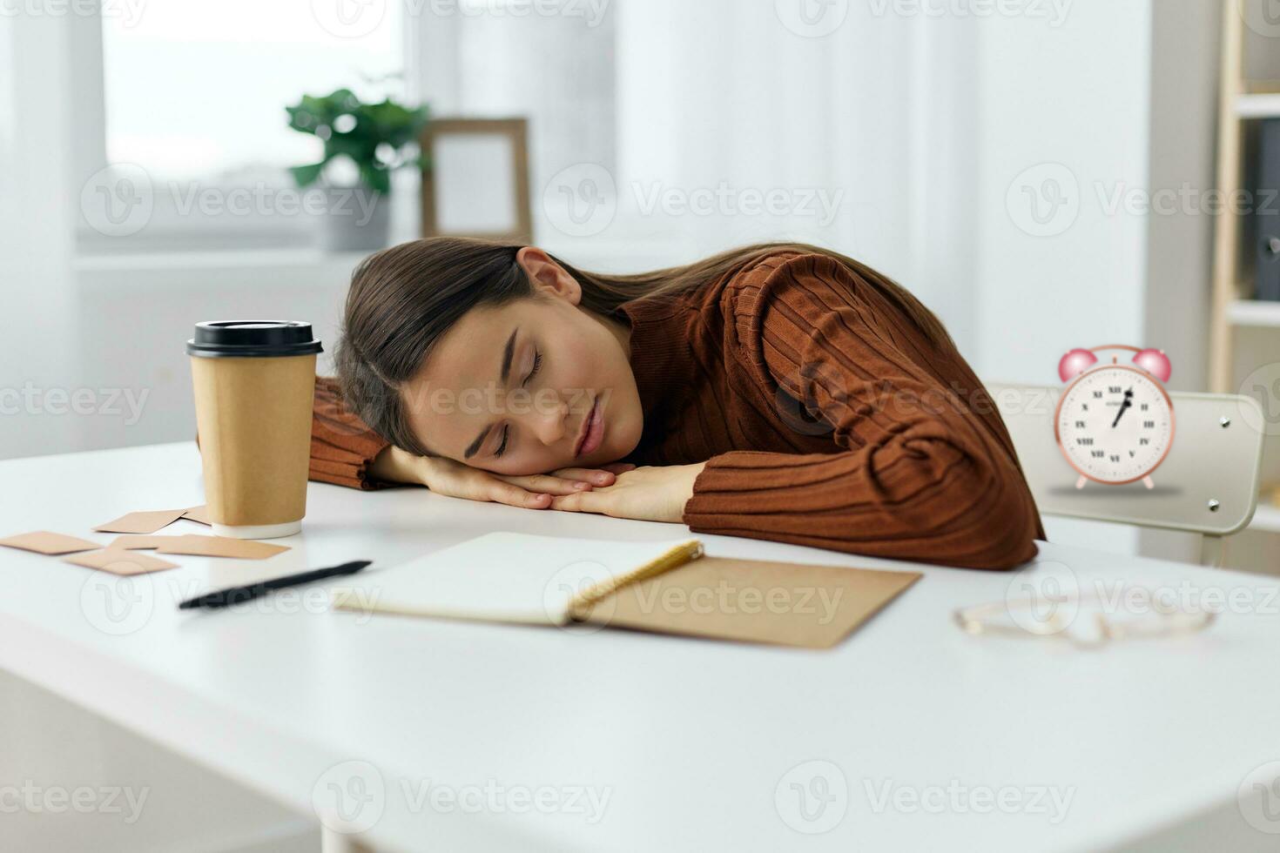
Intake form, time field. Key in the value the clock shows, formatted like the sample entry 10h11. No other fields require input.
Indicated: 1h04
